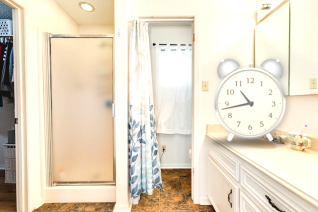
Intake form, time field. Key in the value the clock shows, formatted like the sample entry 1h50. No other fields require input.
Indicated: 10h43
